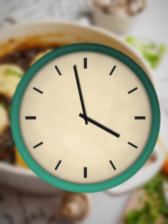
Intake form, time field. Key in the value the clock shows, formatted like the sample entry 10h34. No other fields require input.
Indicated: 3h58
